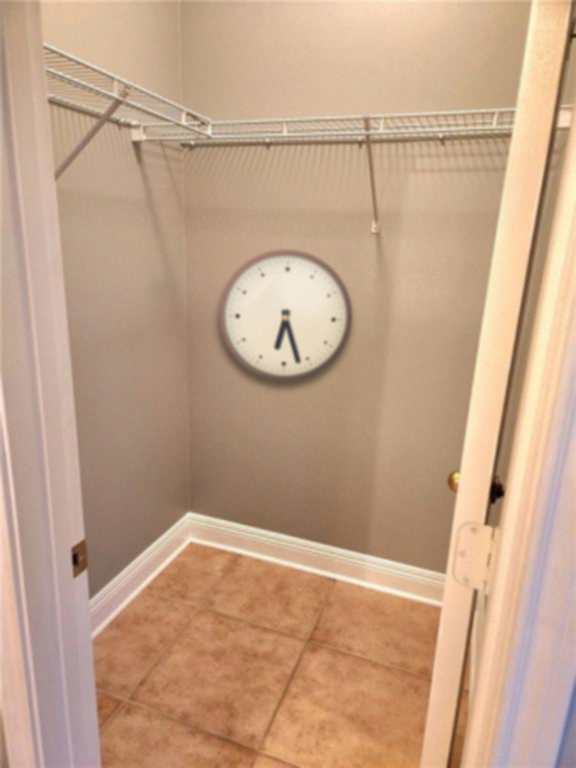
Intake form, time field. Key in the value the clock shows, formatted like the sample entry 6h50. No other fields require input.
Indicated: 6h27
